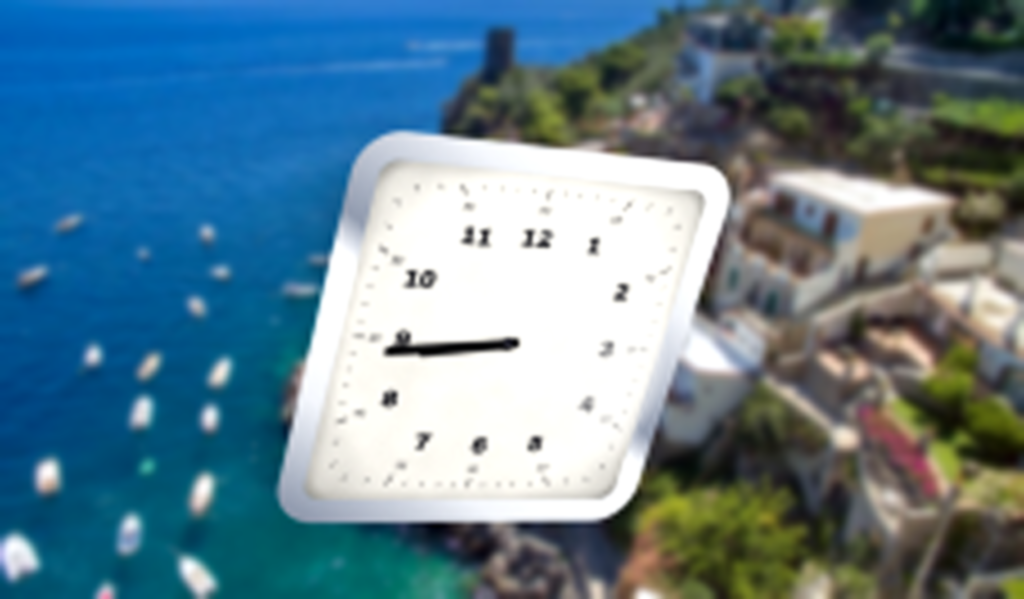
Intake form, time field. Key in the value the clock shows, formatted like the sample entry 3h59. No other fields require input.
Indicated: 8h44
